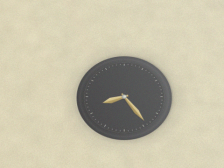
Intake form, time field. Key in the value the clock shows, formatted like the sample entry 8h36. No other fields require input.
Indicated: 8h24
